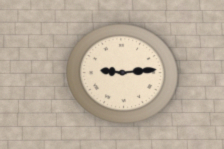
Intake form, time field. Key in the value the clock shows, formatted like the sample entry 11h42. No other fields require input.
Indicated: 9h14
